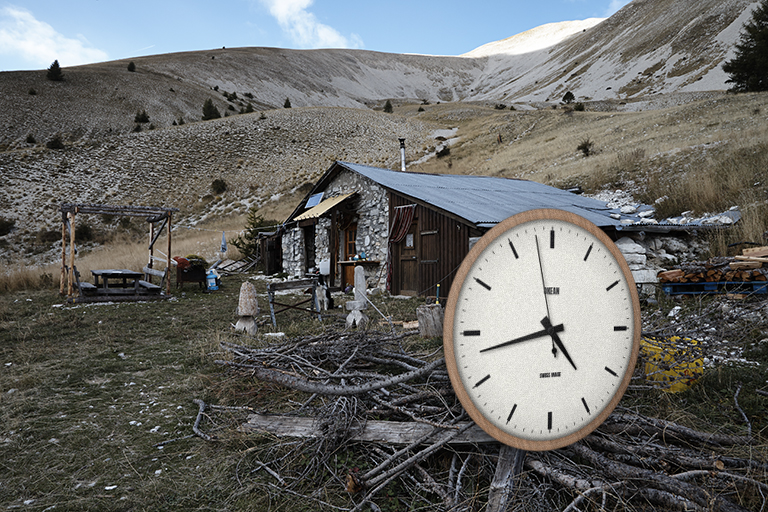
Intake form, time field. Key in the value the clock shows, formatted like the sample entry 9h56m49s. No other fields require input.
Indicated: 4h42m58s
